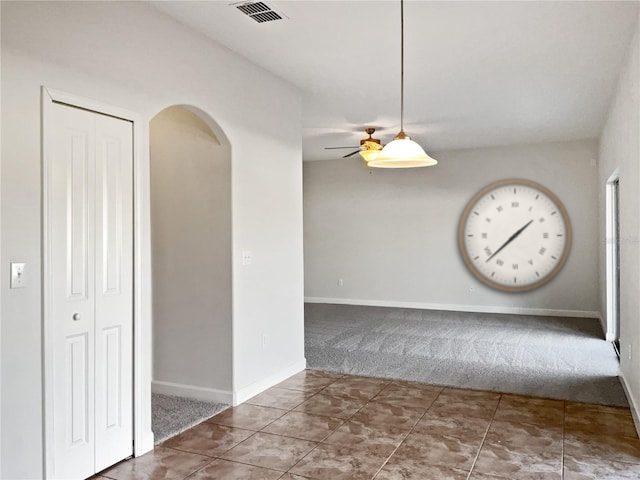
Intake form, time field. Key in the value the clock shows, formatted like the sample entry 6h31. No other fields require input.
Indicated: 1h38
